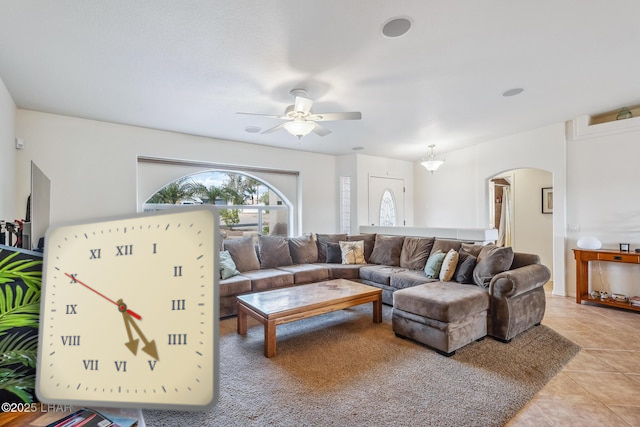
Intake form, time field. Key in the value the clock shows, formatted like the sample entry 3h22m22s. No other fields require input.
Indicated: 5h23m50s
